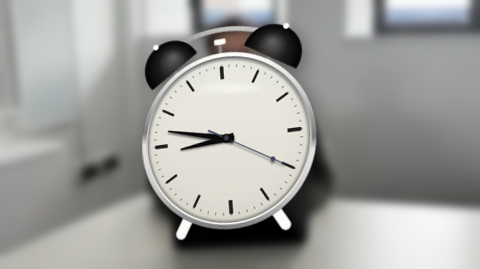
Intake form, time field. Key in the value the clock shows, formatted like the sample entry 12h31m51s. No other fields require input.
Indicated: 8h47m20s
